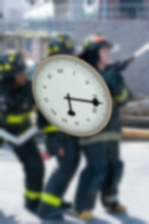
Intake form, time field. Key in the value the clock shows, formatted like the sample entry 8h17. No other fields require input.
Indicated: 6h17
